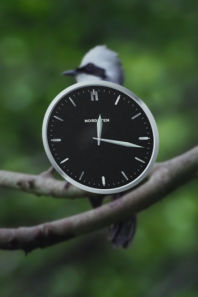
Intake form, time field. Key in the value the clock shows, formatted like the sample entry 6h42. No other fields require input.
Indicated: 12h17
